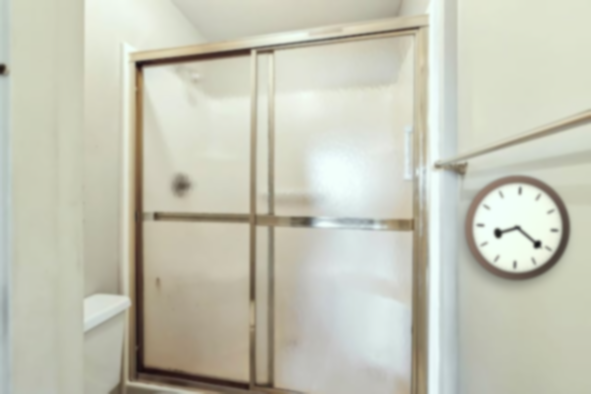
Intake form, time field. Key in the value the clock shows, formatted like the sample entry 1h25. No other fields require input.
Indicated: 8h21
